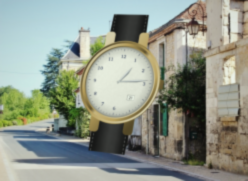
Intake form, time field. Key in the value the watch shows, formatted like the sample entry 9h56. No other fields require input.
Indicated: 1h14
